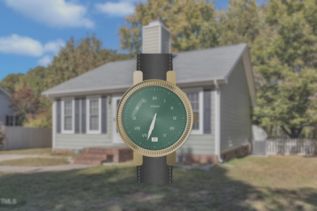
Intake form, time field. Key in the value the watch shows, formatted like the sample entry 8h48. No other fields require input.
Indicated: 6h33
